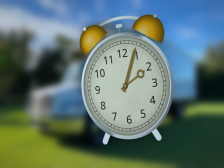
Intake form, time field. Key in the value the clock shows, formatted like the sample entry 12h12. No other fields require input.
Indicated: 2h04
